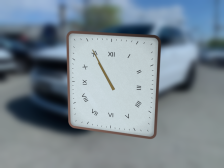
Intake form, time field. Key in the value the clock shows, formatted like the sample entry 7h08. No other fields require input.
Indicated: 10h55
